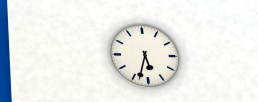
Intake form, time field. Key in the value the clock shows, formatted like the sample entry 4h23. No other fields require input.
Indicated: 5h33
